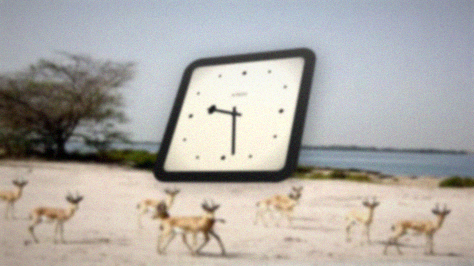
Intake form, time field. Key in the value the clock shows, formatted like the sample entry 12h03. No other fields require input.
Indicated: 9h28
